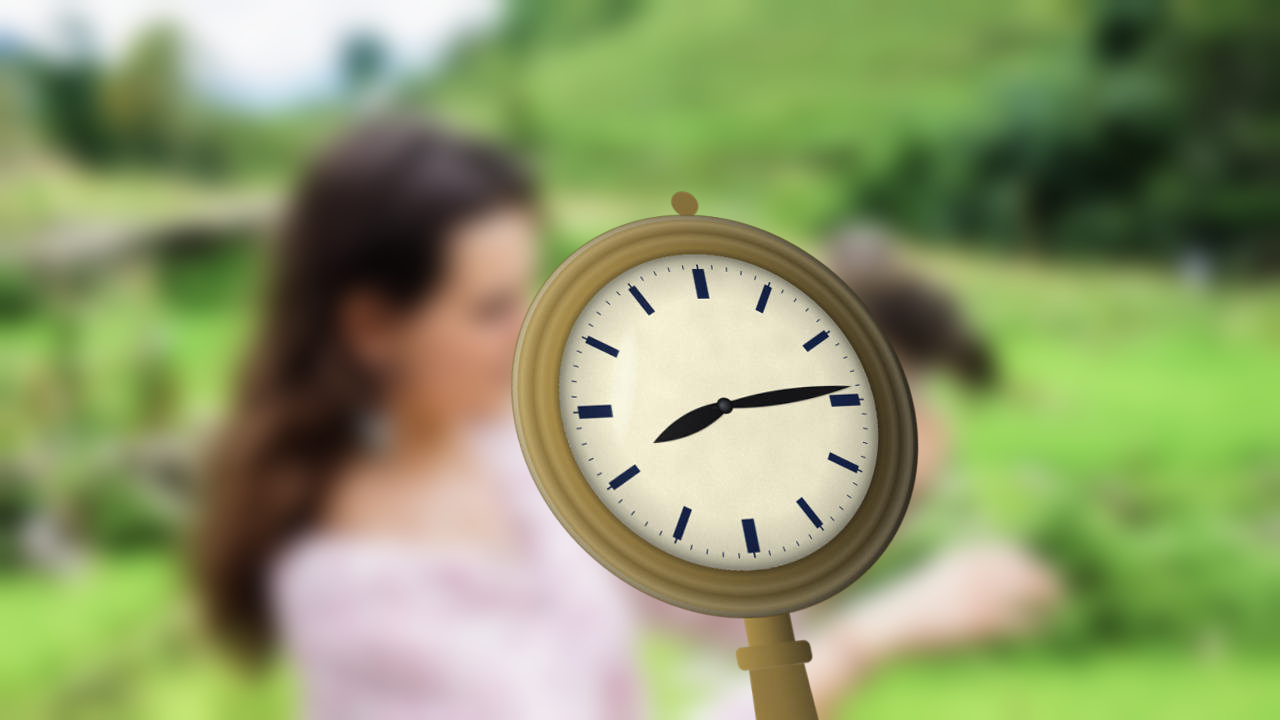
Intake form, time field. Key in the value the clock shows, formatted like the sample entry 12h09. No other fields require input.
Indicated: 8h14
